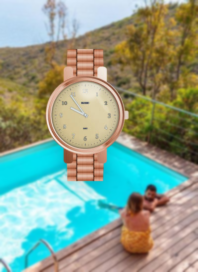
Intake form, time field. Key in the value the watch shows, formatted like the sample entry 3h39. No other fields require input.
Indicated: 9h54
